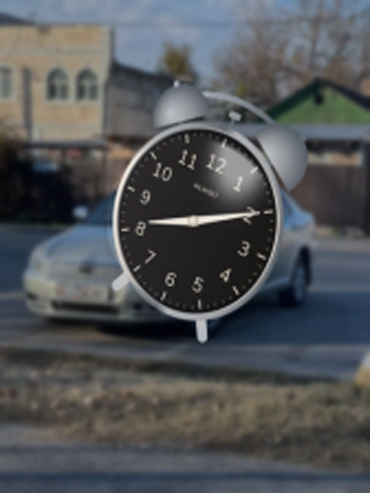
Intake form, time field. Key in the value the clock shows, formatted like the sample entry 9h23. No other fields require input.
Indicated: 8h10
